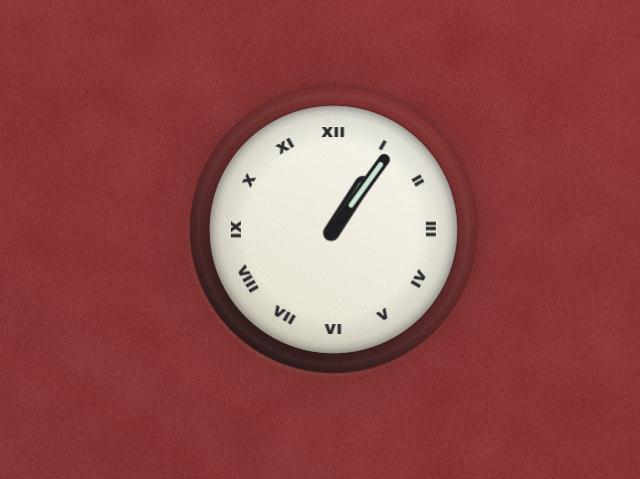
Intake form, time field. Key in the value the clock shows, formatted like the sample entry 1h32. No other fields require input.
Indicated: 1h06
